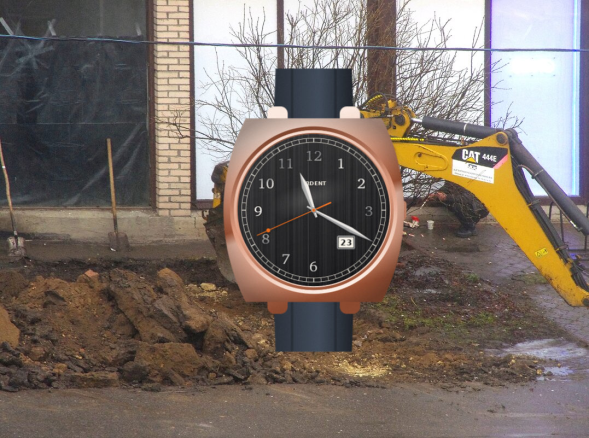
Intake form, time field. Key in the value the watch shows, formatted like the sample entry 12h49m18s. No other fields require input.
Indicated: 11h19m41s
